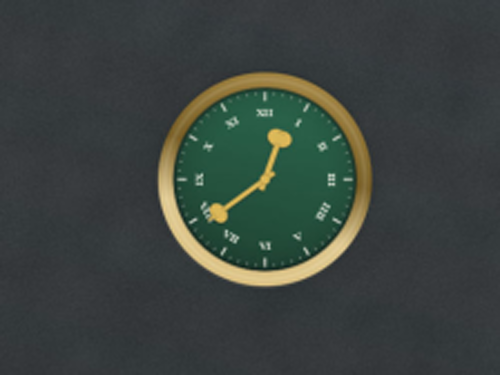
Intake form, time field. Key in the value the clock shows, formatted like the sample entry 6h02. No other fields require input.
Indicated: 12h39
